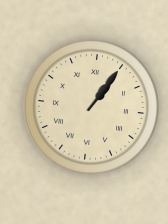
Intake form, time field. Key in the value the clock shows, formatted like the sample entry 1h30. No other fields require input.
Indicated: 1h05
